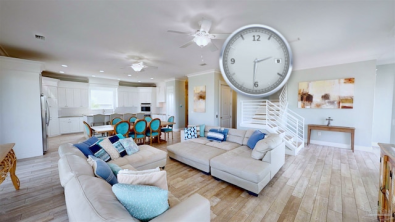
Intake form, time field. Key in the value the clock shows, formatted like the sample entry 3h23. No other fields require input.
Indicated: 2h31
